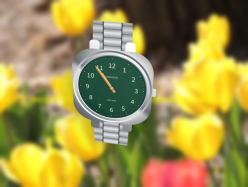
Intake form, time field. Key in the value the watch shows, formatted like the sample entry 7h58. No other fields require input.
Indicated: 10h54
